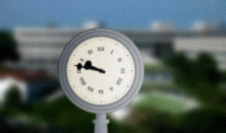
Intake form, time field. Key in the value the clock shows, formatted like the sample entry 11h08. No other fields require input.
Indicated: 9h47
